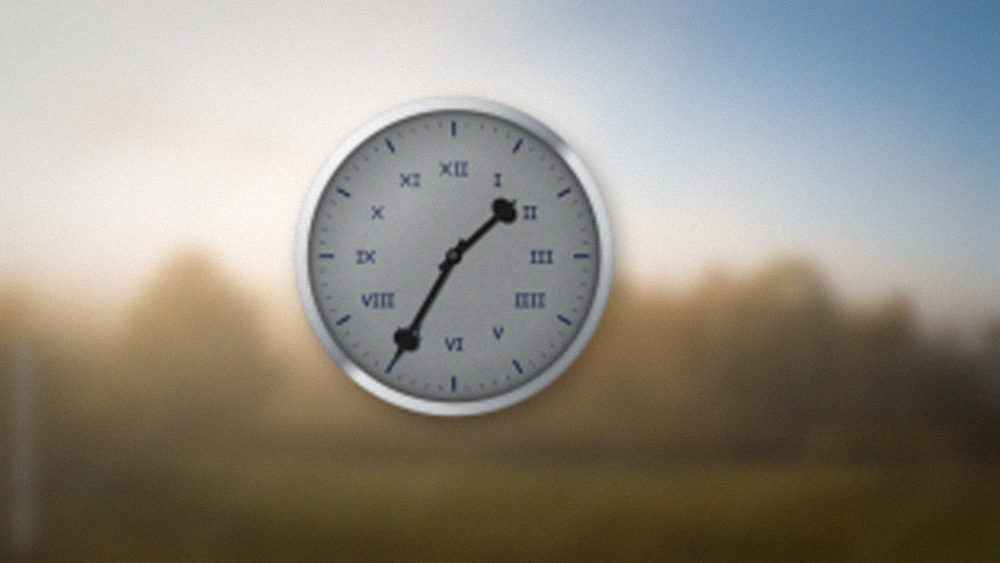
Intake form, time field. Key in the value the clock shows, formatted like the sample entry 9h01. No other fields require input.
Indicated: 1h35
